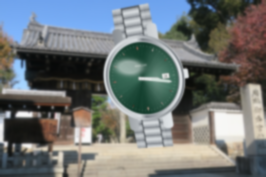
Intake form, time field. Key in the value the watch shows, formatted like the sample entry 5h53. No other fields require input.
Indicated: 3h17
